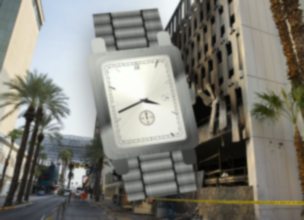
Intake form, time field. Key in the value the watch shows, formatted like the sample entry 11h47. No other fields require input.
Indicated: 3h42
